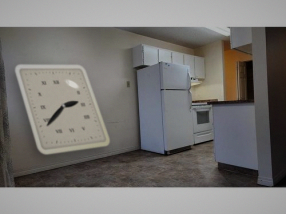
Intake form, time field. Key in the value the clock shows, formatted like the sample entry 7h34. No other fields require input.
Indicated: 2h39
